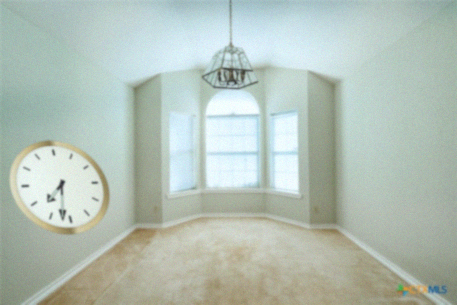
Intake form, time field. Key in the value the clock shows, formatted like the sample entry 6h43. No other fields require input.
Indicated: 7h32
